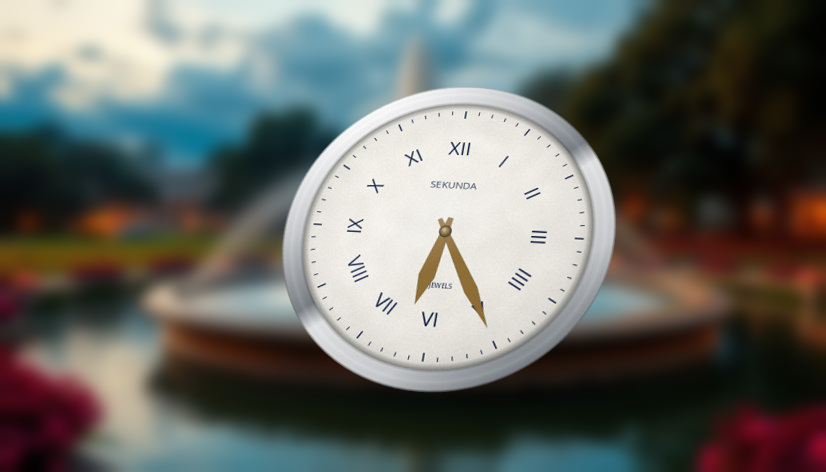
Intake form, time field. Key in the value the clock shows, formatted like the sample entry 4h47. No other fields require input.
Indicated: 6h25
